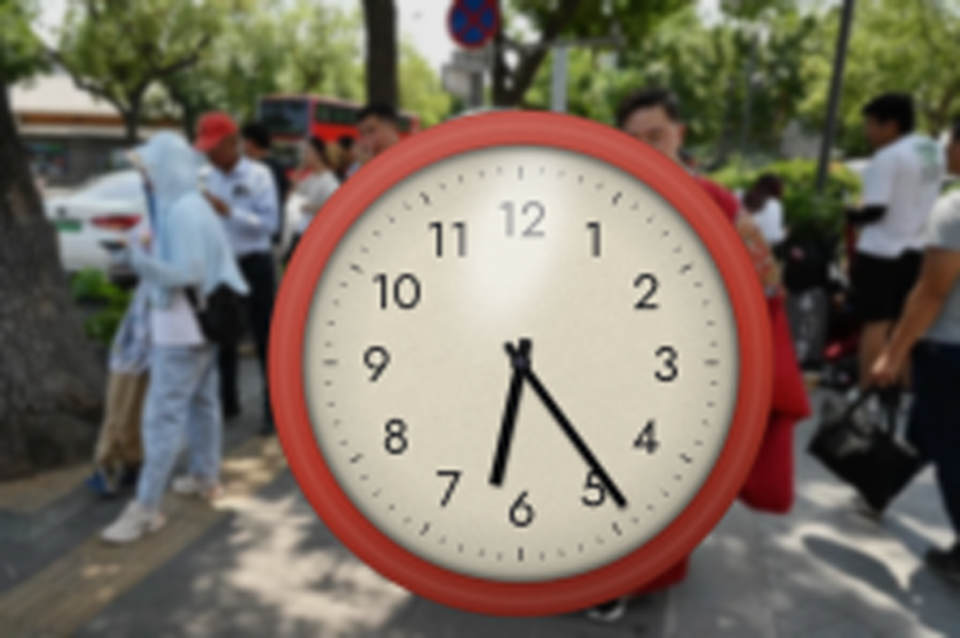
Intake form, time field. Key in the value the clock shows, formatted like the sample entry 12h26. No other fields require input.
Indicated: 6h24
